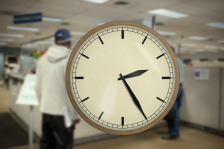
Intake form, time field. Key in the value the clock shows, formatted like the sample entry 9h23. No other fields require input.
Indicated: 2h25
